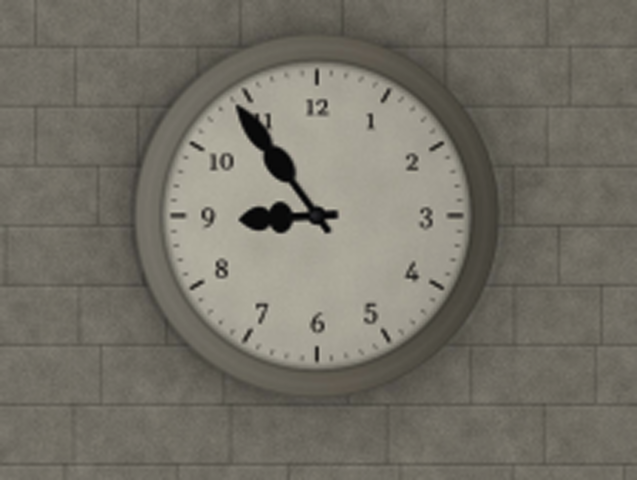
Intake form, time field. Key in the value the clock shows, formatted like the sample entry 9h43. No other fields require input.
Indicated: 8h54
